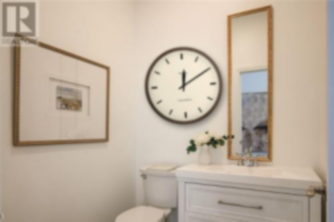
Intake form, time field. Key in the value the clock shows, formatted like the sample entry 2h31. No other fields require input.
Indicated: 12h10
